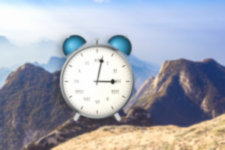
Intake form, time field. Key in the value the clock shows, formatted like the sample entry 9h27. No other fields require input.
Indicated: 3h02
